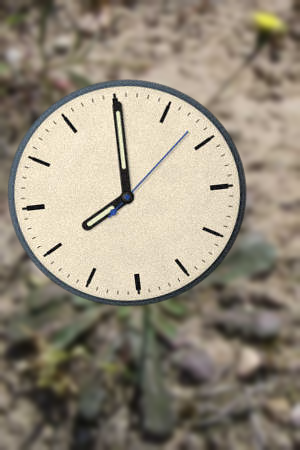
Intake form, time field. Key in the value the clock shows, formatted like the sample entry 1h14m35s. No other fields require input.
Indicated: 8h00m08s
